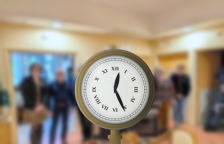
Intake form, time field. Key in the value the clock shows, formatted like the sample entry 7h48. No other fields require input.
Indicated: 12h26
